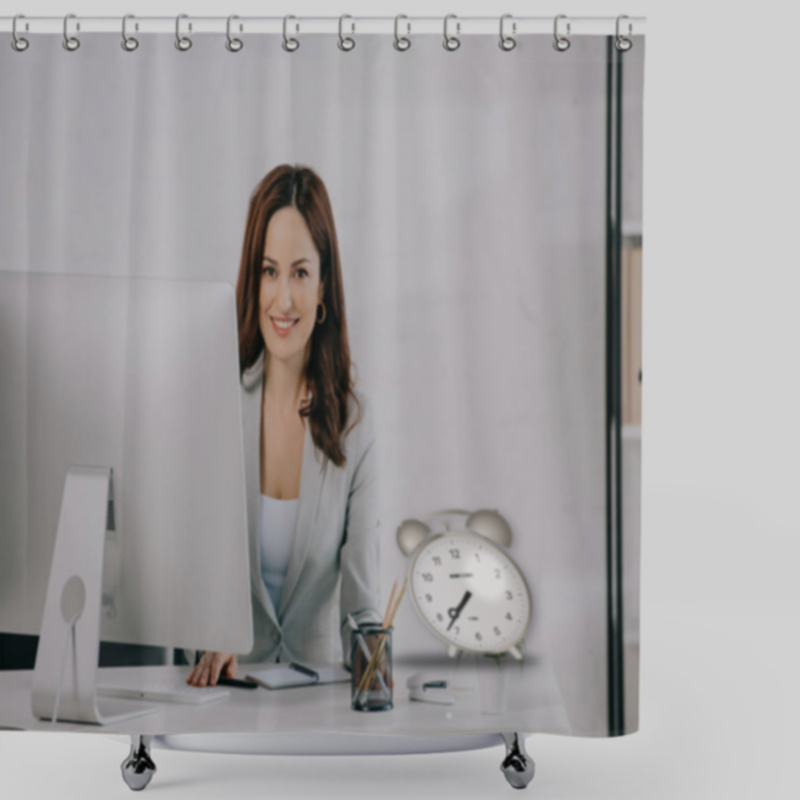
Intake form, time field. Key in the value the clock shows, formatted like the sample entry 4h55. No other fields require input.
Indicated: 7h37
